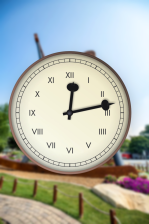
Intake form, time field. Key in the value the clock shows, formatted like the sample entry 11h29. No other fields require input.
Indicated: 12h13
